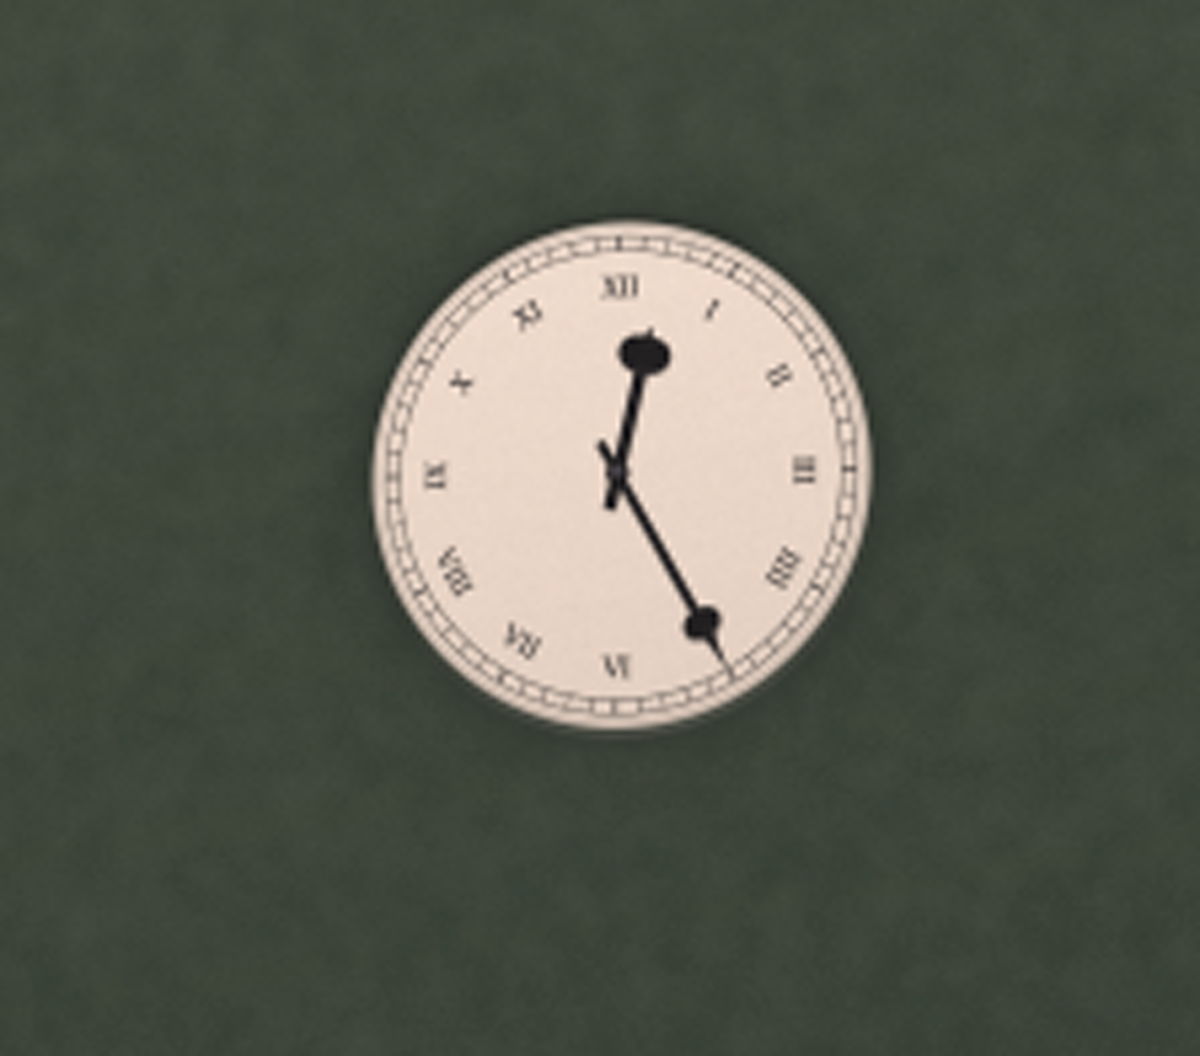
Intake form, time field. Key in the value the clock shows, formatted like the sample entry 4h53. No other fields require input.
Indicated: 12h25
